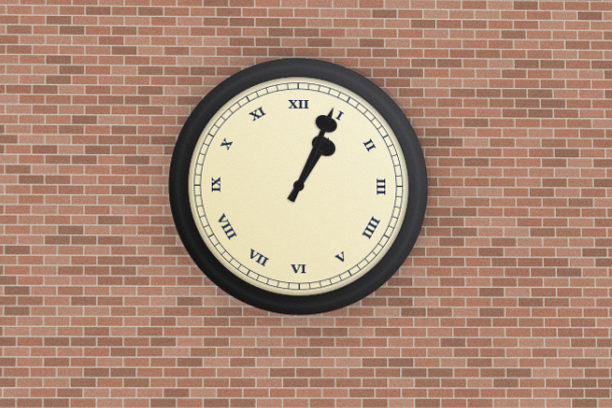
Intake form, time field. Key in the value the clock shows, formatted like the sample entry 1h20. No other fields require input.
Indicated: 1h04
